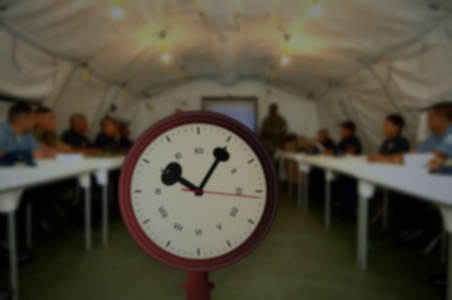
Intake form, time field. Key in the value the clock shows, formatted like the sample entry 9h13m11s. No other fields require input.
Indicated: 10h05m16s
